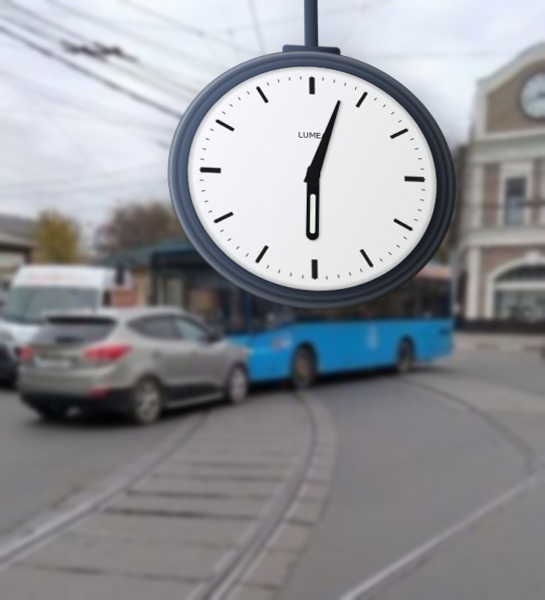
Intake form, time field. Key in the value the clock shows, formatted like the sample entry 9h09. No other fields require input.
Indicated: 6h03
